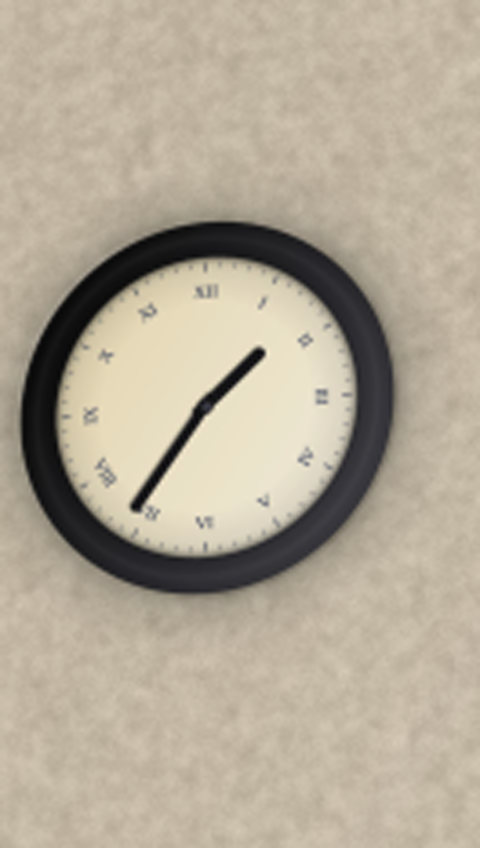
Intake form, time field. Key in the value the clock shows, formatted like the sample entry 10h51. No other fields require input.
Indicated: 1h36
